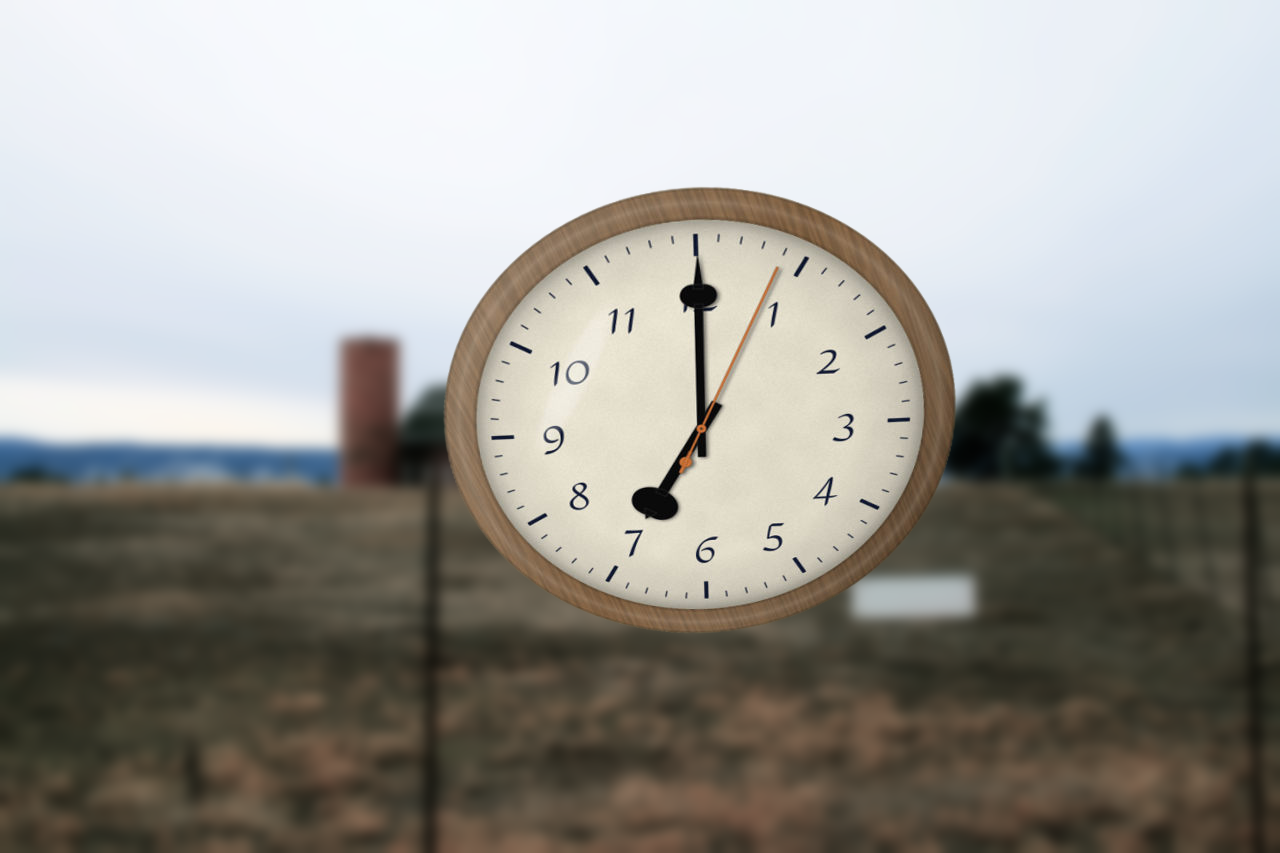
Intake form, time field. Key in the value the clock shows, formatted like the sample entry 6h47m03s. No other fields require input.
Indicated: 7h00m04s
